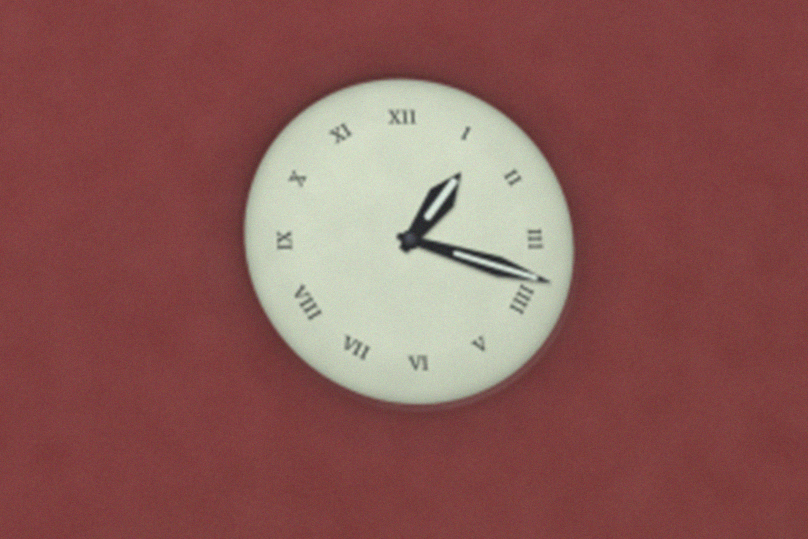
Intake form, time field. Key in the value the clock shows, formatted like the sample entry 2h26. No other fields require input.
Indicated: 1h18
